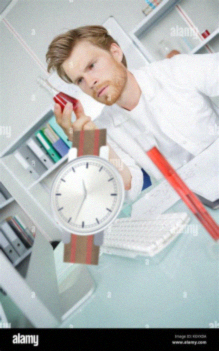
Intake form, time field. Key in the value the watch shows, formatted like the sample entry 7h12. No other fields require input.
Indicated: 11h33
